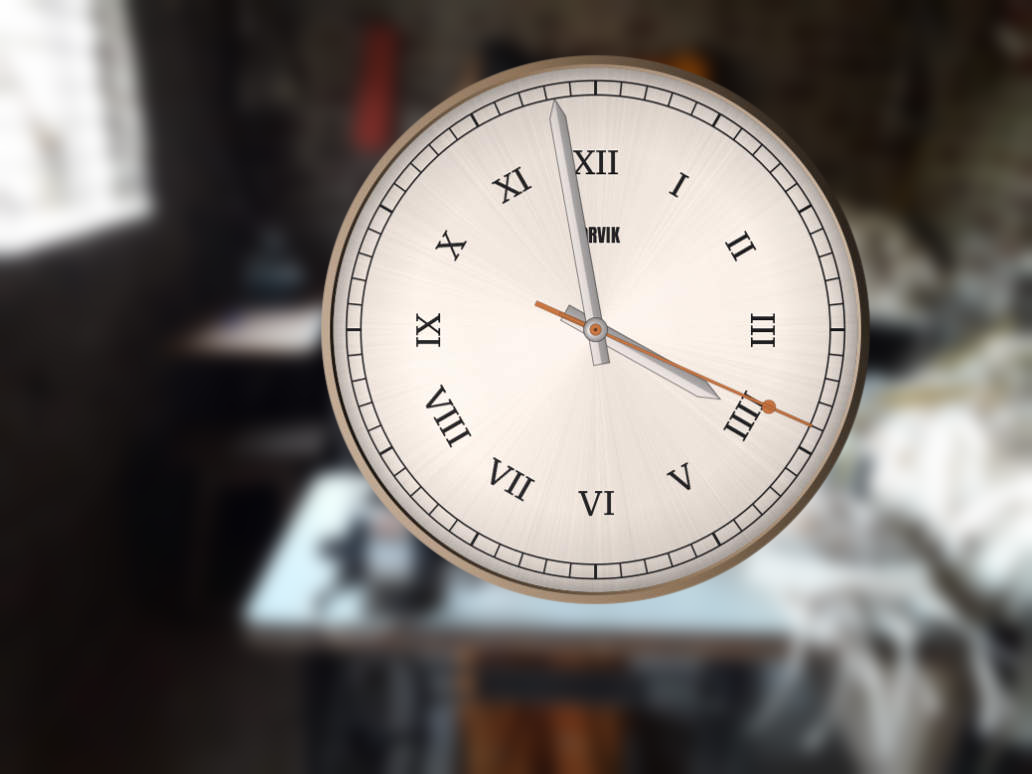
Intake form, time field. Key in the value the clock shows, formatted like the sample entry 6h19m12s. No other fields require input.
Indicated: 3h58m19s
